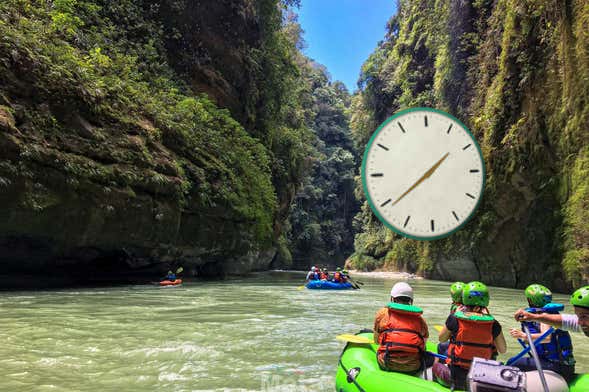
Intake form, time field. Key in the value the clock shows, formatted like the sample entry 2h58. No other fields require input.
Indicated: 1h39
